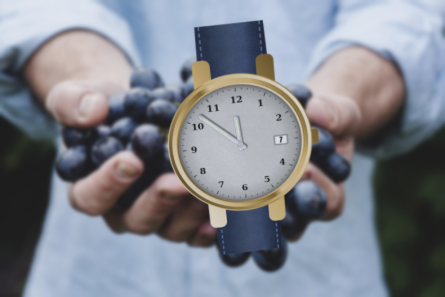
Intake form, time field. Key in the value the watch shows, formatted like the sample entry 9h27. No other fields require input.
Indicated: 11h52
